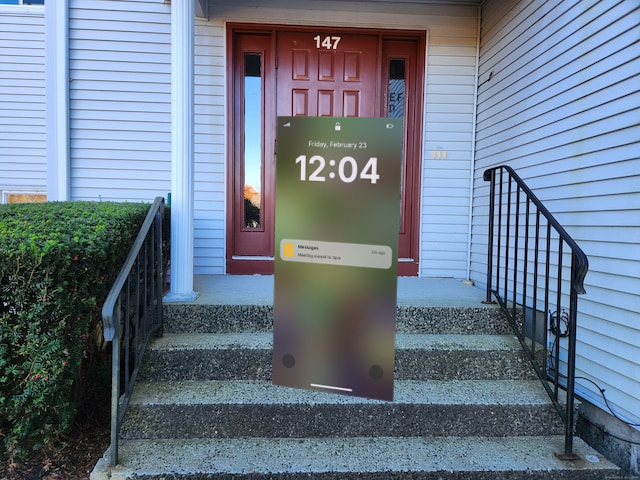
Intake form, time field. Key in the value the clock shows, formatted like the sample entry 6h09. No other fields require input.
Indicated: 12h04
